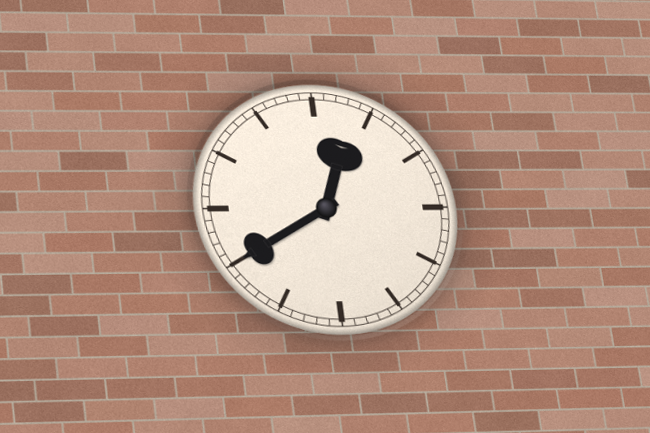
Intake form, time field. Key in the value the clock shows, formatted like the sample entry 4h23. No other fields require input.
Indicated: 12h40
